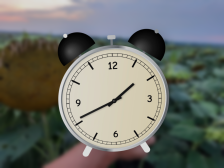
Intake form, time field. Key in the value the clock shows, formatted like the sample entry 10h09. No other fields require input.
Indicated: 1h41
